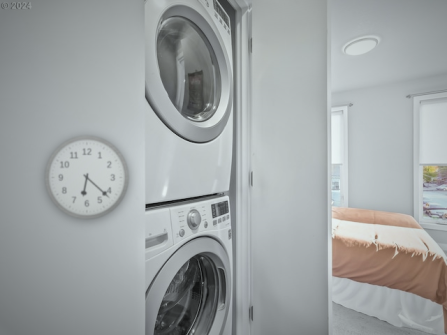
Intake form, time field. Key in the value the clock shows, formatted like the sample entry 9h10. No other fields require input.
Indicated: 6h22
